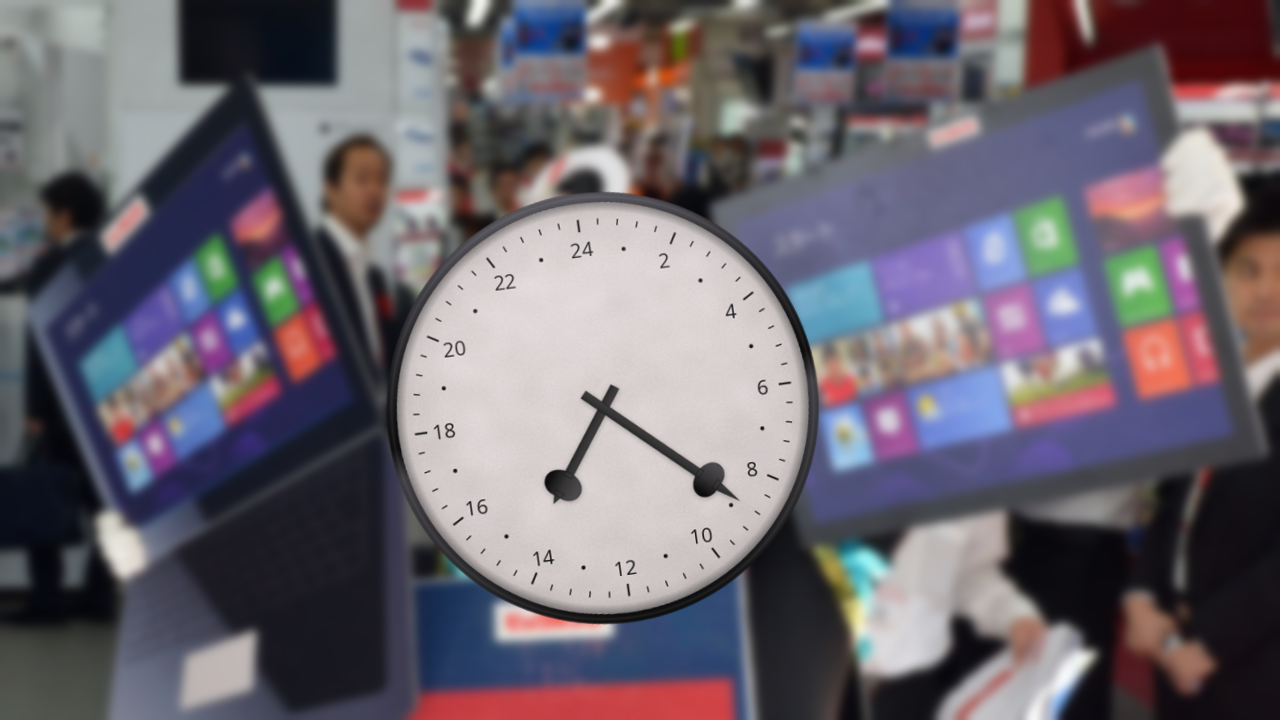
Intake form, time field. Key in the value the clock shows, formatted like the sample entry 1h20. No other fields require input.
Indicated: 14h22
